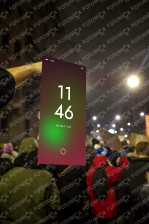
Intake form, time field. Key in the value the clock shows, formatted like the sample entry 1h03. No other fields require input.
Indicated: 11h46
